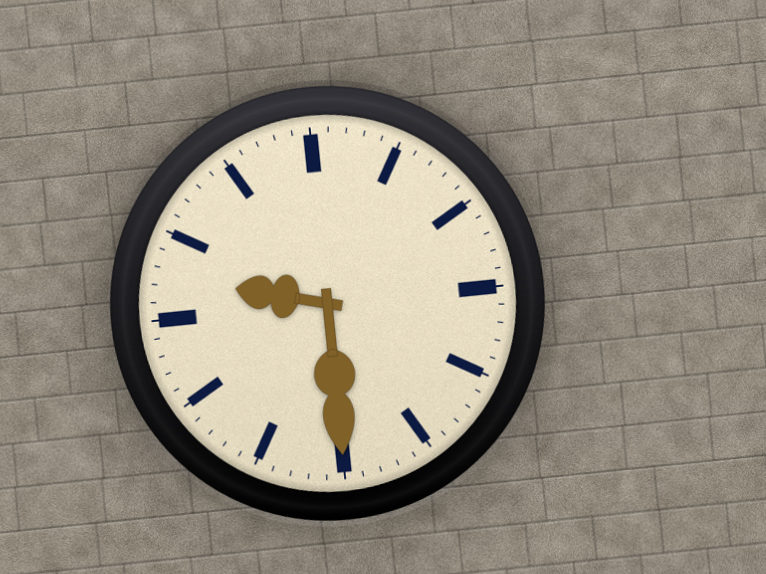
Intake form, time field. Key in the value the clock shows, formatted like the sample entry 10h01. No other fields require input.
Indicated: 9h30
